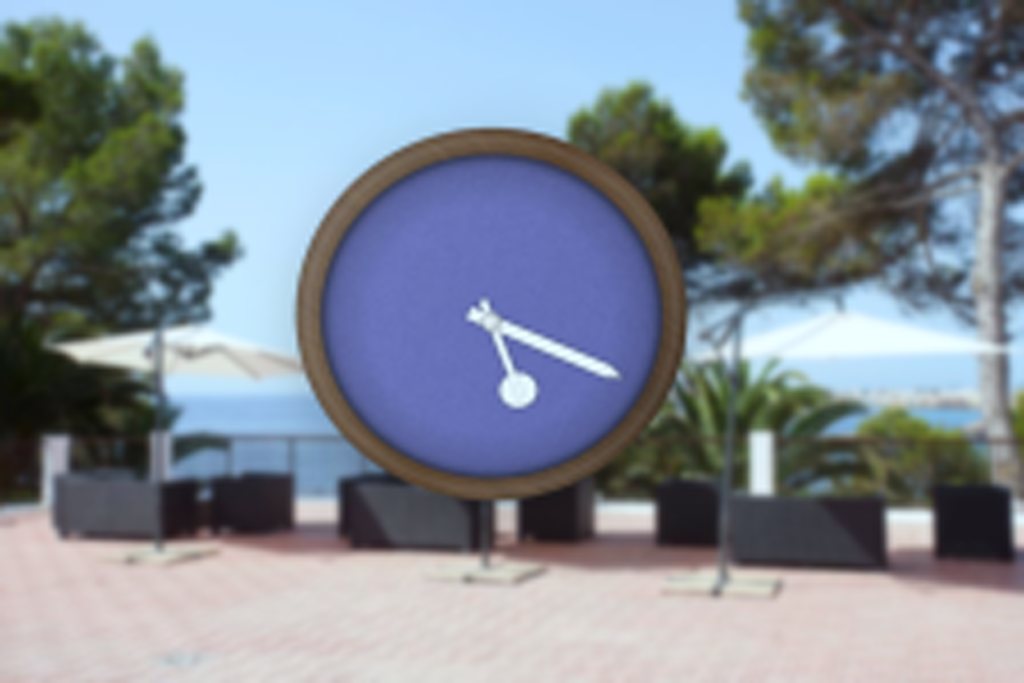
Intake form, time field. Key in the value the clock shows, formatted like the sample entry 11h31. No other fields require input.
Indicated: 5h19
